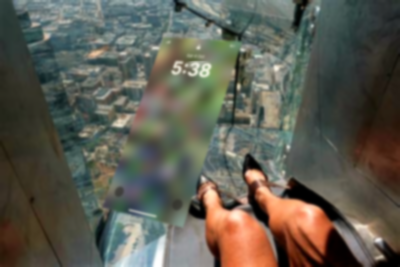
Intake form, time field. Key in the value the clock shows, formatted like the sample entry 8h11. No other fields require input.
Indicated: 5h38
